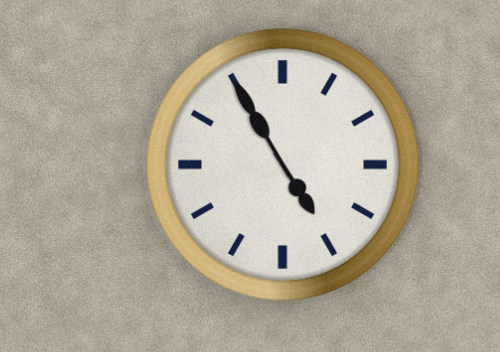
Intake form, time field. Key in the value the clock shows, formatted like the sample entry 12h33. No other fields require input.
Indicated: 4h55
